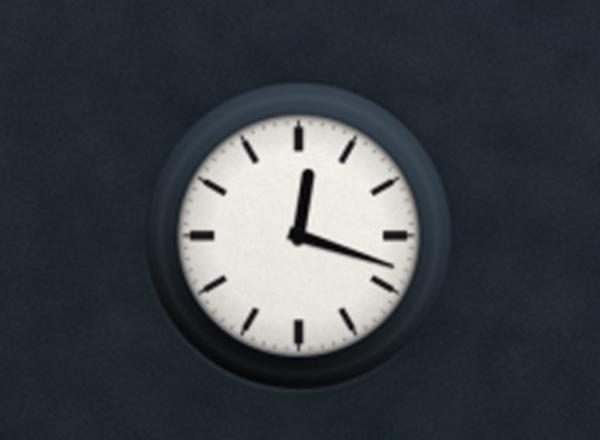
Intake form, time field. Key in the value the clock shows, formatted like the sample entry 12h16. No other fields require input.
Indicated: 12h18
